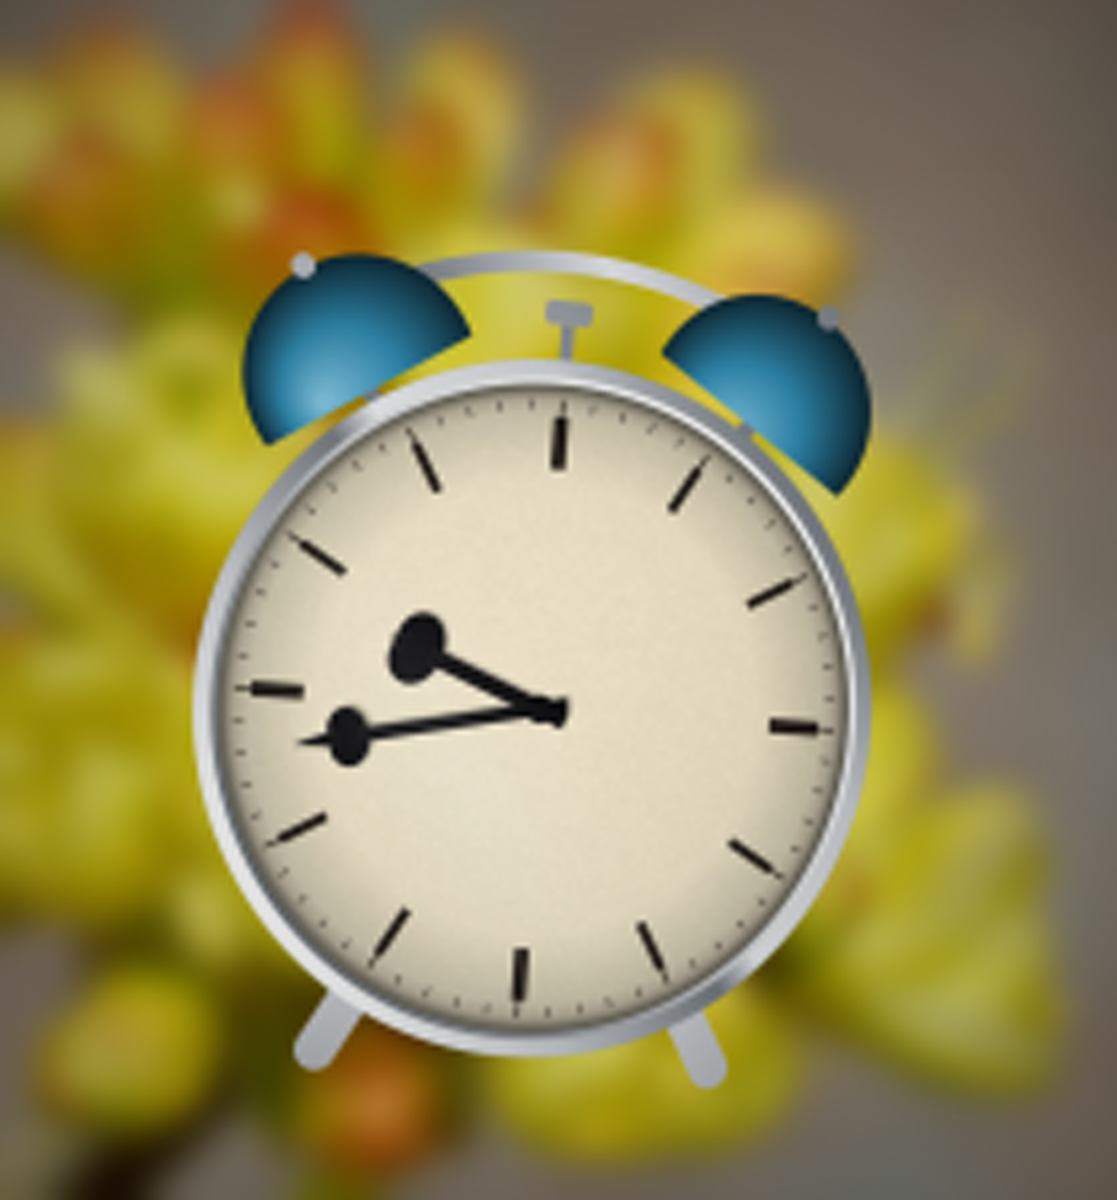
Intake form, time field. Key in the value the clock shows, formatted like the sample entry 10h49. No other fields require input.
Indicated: 9h43
